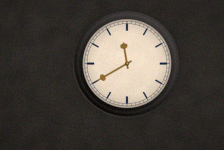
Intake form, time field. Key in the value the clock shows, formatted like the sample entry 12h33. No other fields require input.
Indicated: 11h40
